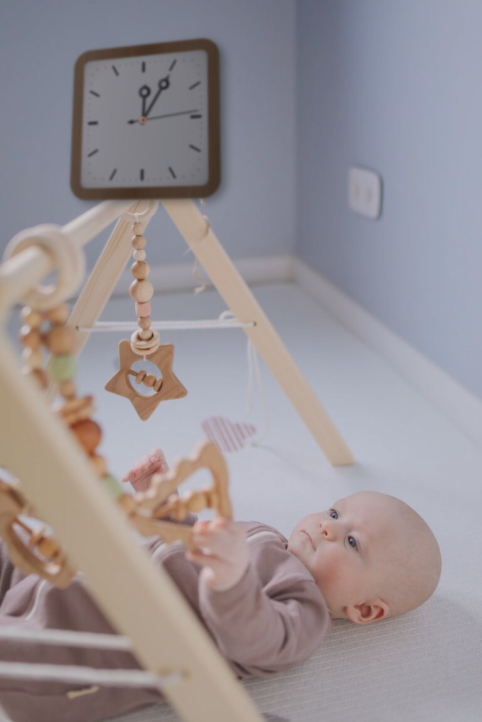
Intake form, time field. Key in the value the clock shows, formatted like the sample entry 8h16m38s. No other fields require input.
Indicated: 12h05m14s
